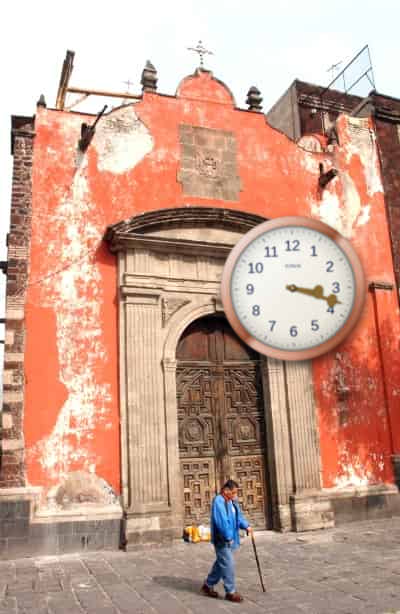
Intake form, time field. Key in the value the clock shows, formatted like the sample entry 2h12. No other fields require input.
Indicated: 3h18
